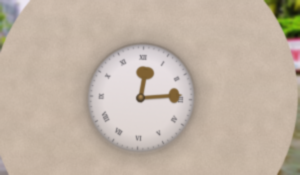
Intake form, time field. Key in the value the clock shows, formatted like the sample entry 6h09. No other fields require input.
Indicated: 12h14
